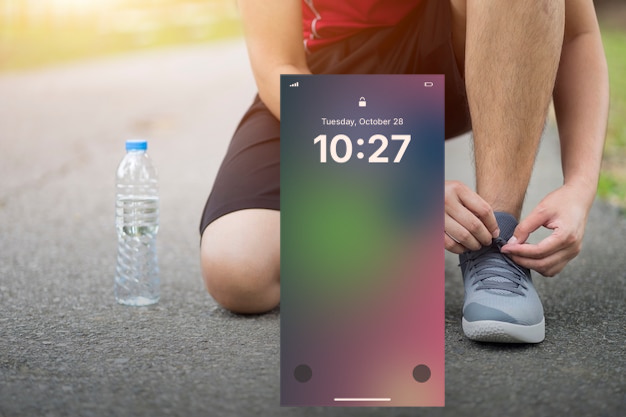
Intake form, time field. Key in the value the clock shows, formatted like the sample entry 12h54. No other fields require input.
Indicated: 10h27
